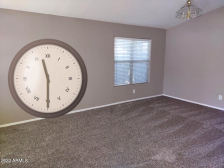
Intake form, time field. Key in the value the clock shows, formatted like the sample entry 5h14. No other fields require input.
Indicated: 11h30
